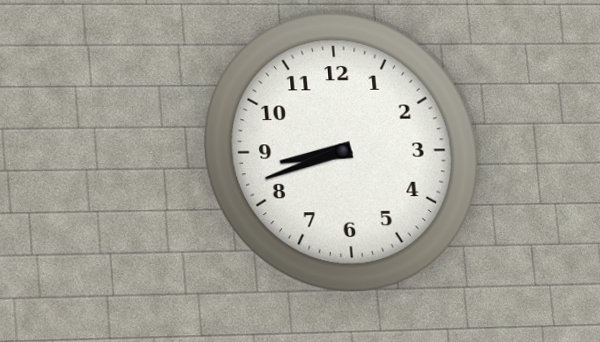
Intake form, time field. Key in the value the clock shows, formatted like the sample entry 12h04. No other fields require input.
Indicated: 8h42
